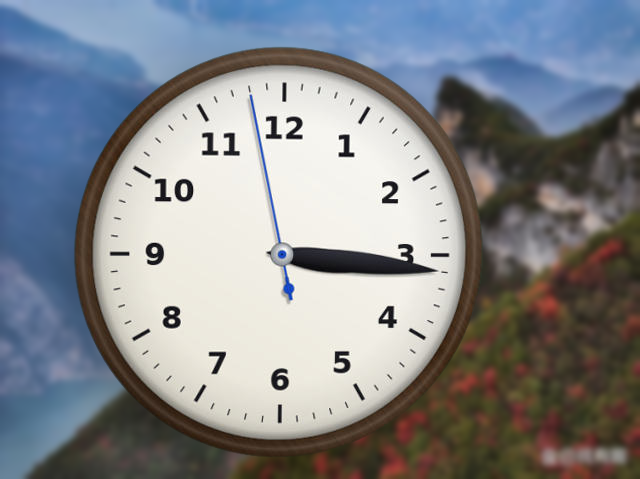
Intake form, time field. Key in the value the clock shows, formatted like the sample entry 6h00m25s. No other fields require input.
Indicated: 3h15m58s
